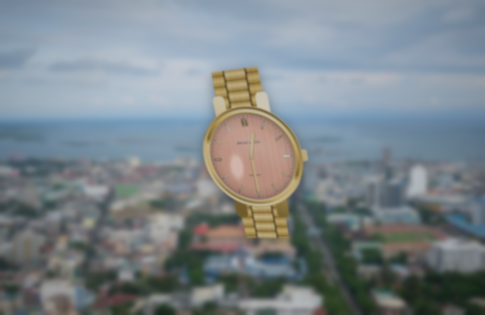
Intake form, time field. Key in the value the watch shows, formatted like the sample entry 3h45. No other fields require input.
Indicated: 12h30
